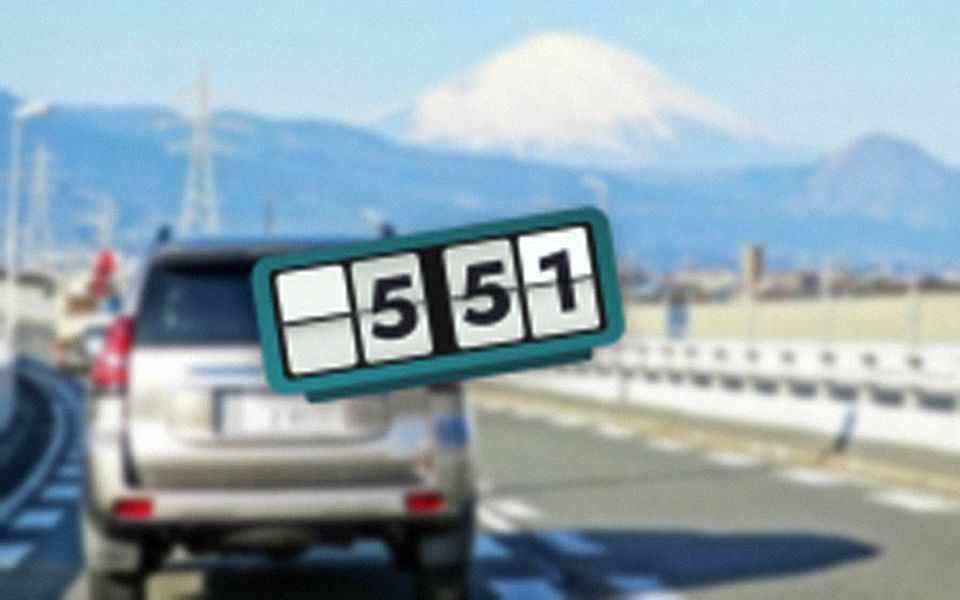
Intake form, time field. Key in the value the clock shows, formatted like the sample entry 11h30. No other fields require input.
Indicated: 5h51
